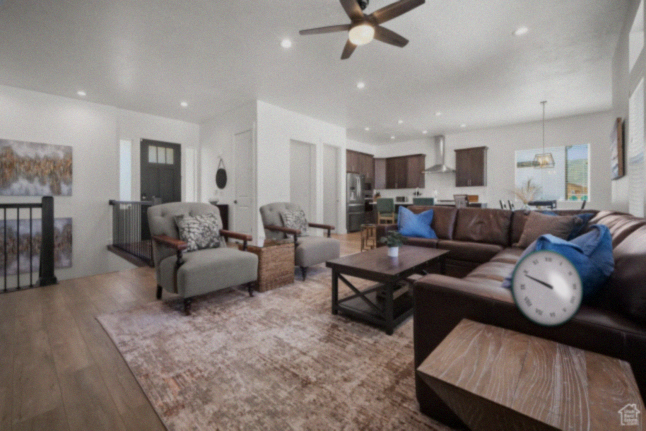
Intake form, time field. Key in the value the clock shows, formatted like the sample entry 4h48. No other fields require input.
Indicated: 9h49
